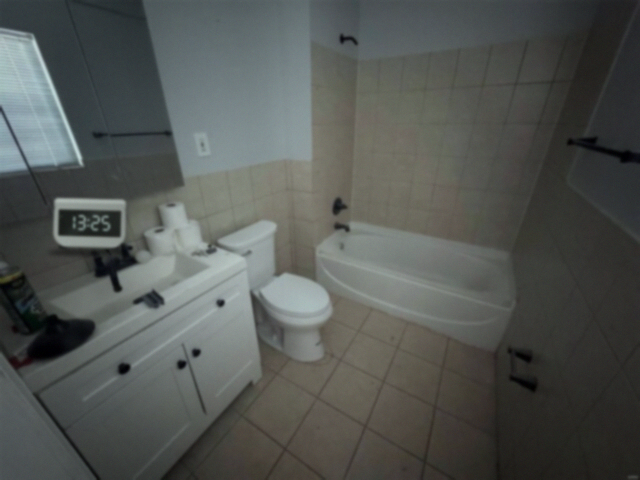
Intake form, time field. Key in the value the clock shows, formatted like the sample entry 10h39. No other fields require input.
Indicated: 13h25
